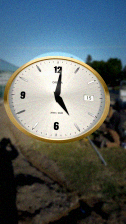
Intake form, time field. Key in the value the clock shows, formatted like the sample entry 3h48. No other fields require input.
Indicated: 5h01
